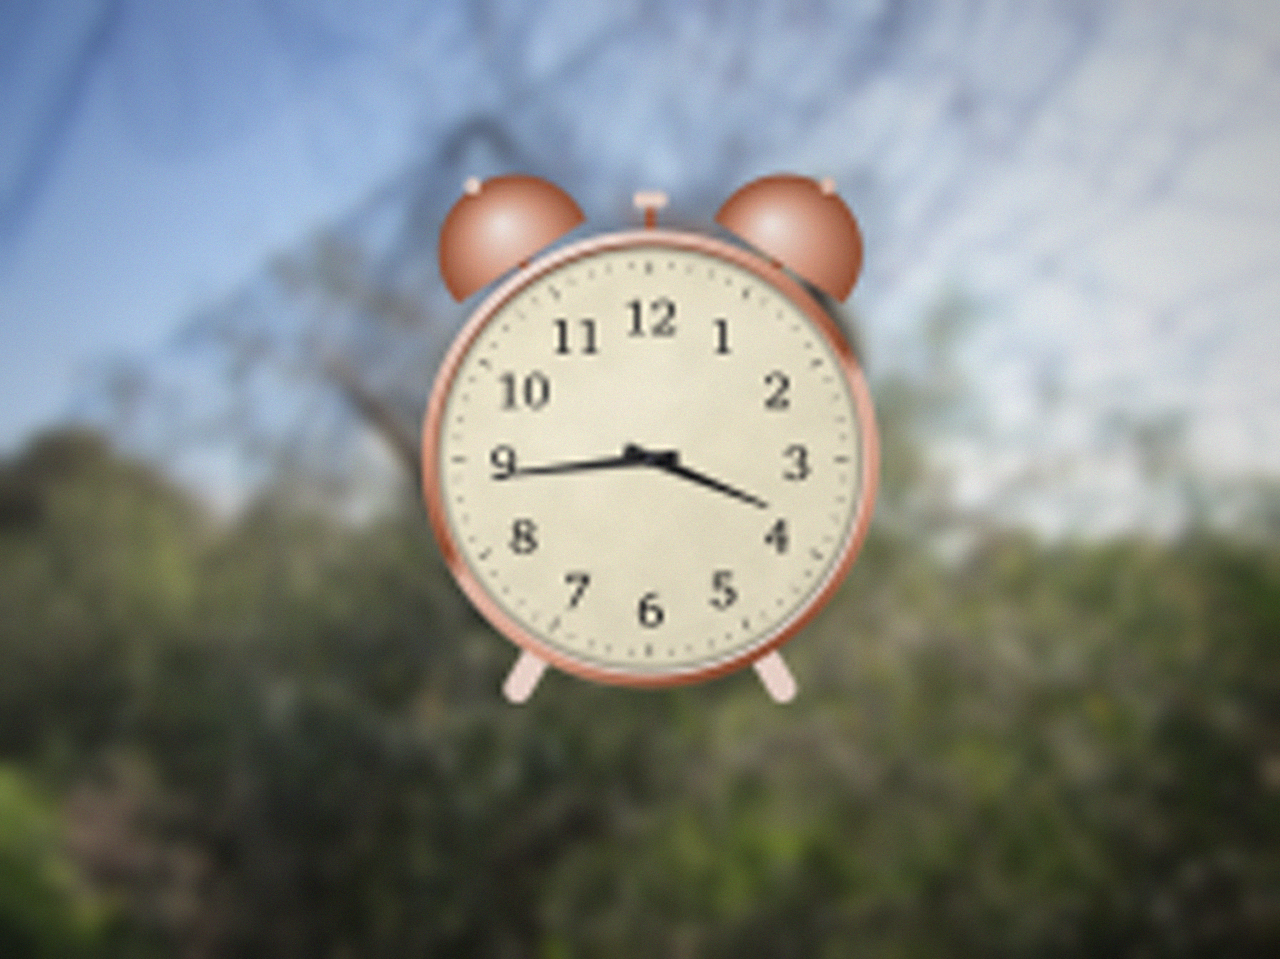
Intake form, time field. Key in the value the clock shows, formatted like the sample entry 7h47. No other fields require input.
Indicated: 3h44
